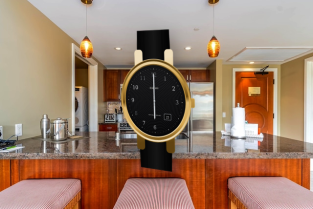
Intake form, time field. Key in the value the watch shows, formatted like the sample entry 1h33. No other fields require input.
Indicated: 6h00
